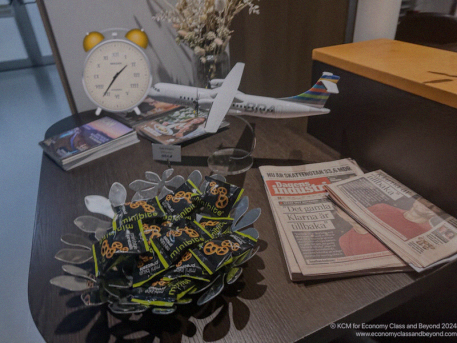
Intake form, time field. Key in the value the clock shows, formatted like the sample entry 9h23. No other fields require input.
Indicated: 1h36
